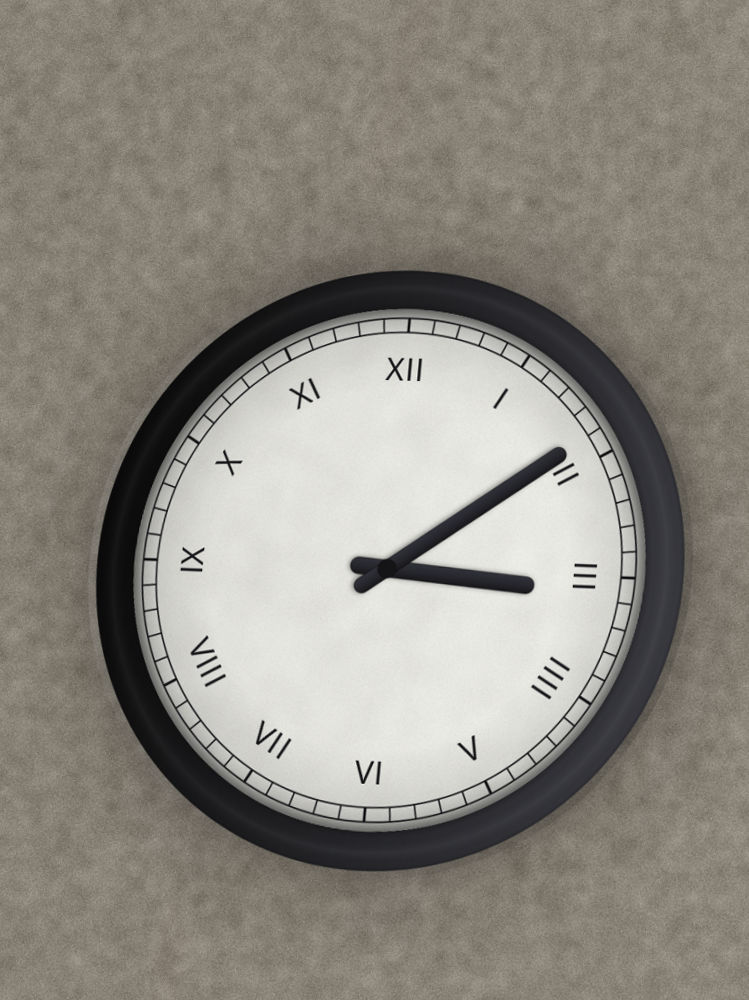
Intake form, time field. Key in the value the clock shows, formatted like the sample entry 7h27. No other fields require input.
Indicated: 3h09
